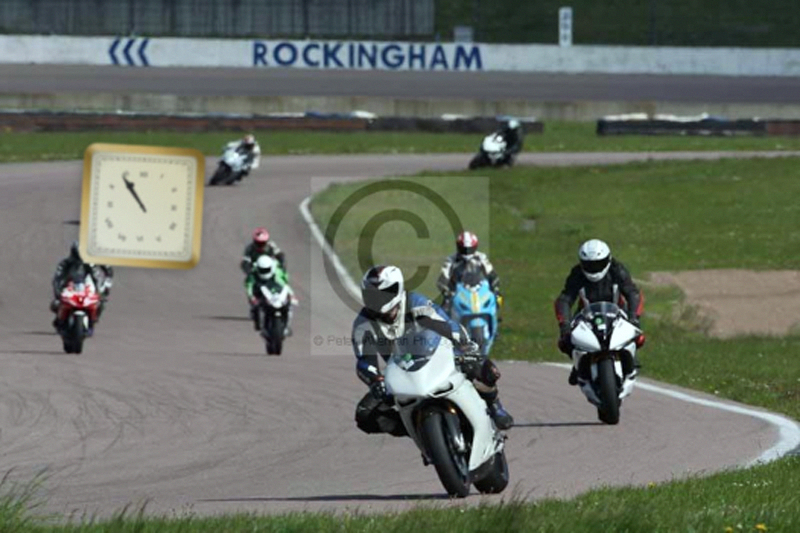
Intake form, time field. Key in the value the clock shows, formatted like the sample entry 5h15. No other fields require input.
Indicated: 10h54
